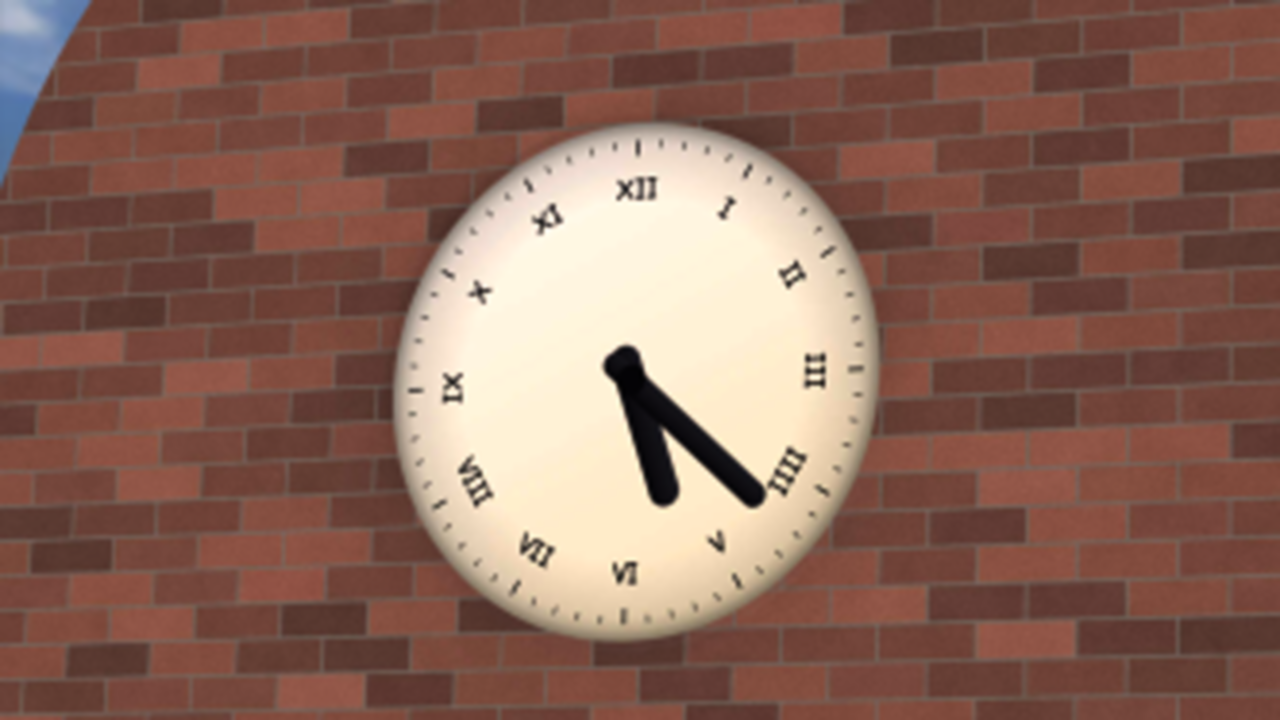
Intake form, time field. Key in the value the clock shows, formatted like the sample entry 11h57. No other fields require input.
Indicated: 5h22
